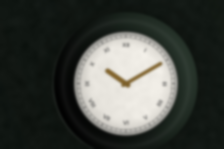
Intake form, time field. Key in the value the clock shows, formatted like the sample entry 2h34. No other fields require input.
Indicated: 10h10
